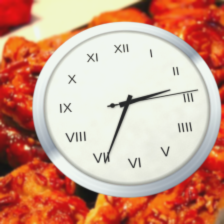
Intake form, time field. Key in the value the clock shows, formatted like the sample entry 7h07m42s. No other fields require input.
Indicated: 2h34m14s
